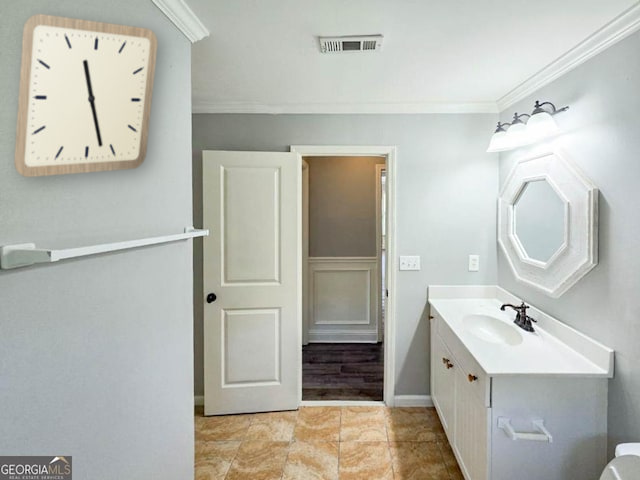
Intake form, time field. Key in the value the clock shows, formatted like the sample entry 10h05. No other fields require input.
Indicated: 11h27
